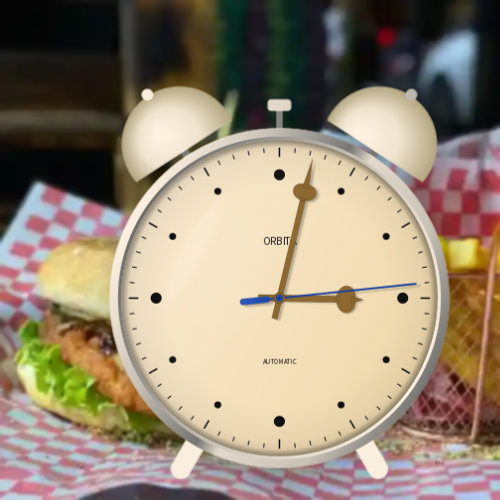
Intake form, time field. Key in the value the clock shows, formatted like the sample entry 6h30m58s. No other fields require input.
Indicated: 3h02m14s
